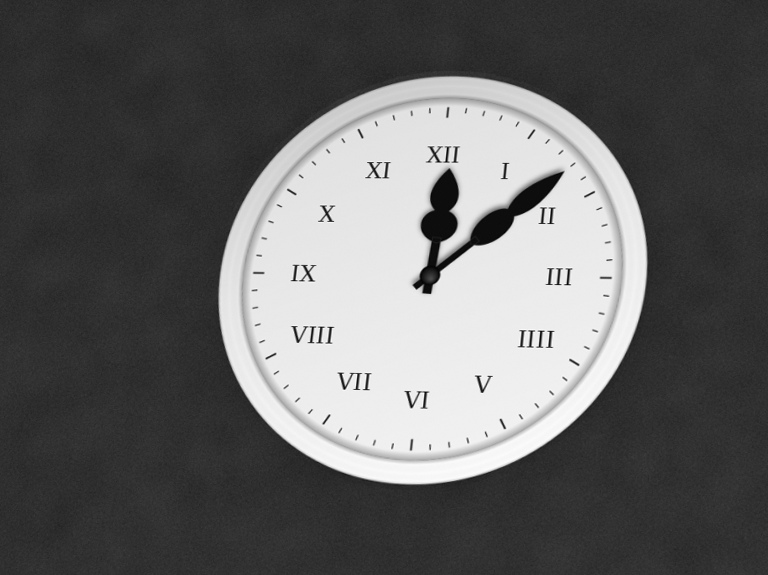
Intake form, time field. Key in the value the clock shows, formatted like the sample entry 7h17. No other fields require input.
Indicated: 12h08
